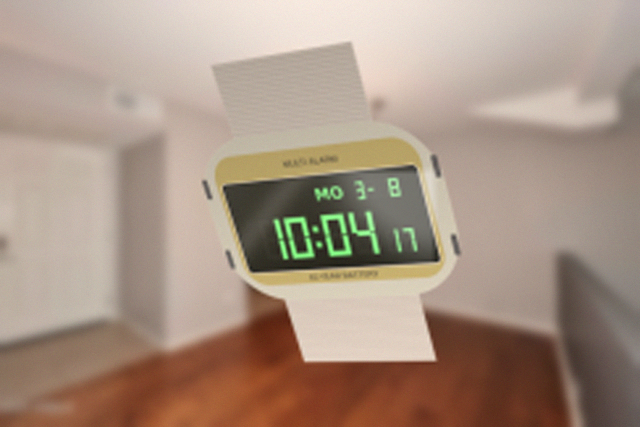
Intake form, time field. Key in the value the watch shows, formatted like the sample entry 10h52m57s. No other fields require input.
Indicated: 10h04m17s
